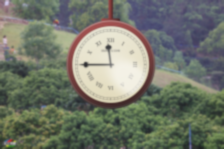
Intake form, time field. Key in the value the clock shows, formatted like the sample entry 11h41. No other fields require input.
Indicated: 11h45
